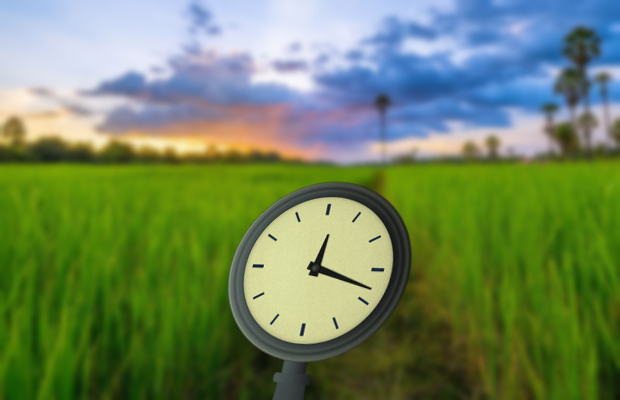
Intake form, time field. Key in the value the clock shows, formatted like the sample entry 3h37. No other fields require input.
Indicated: 12h18
